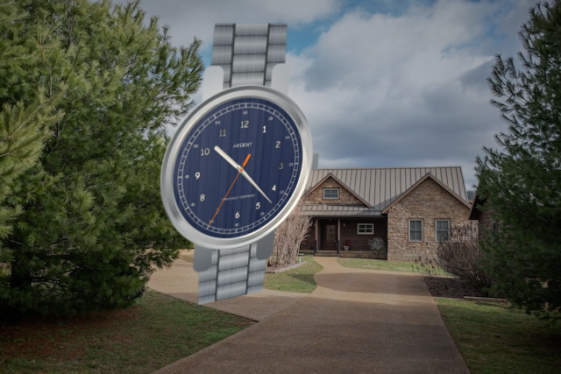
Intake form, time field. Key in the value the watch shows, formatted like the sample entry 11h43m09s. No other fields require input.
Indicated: 10h22m35s
